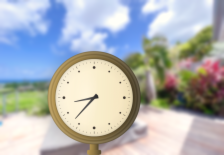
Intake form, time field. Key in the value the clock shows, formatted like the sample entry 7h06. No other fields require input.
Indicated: 8h37
